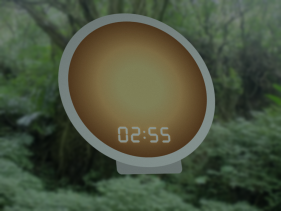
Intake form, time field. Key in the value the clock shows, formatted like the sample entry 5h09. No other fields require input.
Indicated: 2h55
